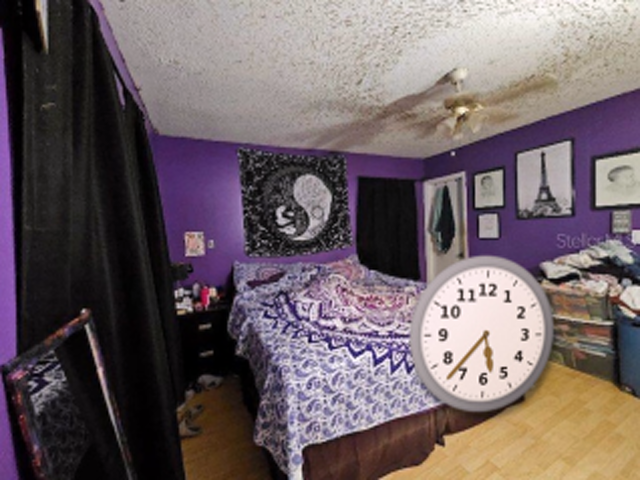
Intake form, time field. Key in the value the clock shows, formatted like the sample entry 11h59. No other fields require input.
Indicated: 5h37
